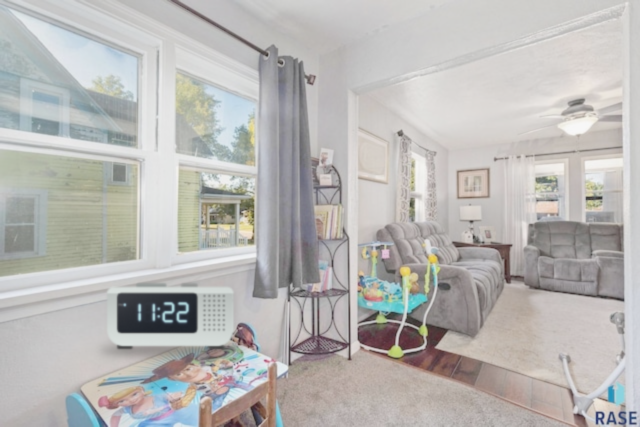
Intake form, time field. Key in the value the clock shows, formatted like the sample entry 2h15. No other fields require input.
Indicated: 11h22
